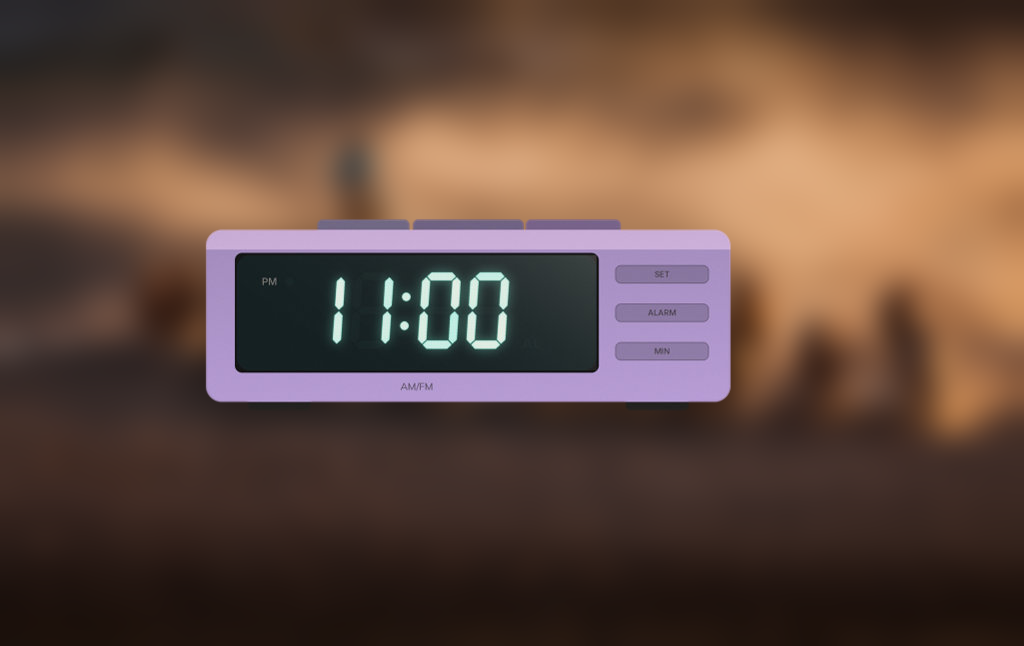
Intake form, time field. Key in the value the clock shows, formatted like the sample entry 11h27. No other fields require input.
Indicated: 11h00
